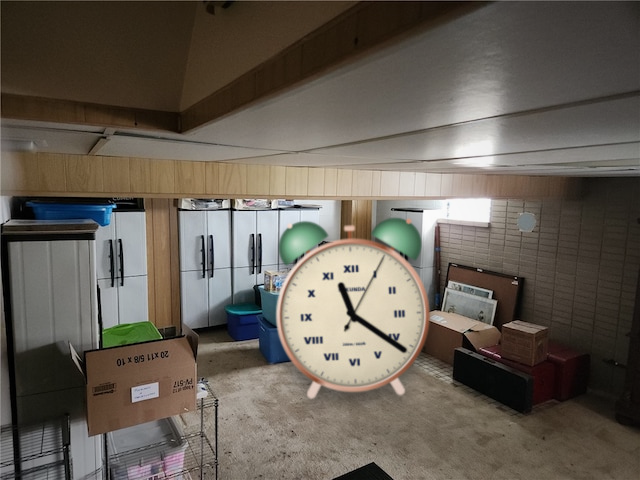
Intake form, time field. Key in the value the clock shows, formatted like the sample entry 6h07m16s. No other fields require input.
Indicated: 11h21m05s
